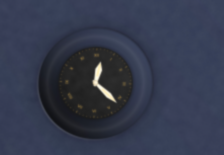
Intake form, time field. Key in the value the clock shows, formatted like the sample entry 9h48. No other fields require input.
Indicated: 12h22
